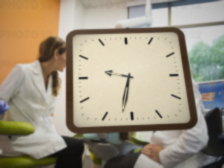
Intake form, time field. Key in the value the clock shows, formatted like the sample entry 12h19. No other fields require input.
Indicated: 9h32
